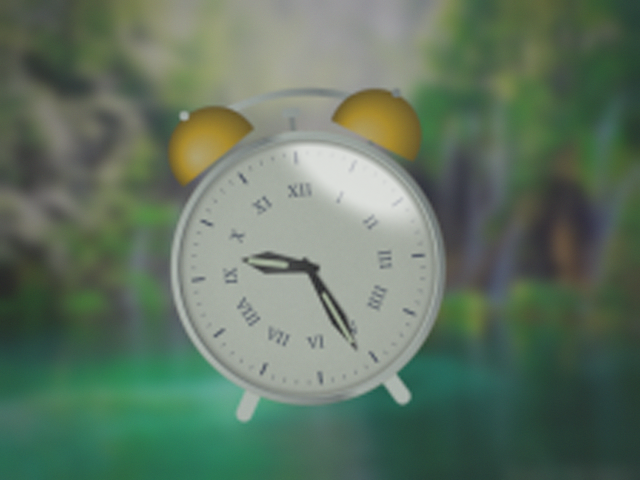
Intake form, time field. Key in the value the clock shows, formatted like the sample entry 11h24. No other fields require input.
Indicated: 9h26
